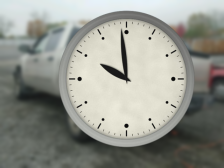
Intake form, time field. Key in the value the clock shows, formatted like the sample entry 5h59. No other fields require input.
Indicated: 9h59
